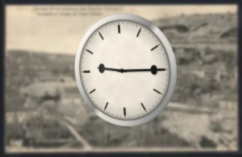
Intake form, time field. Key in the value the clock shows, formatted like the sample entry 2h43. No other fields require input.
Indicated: 9h15
